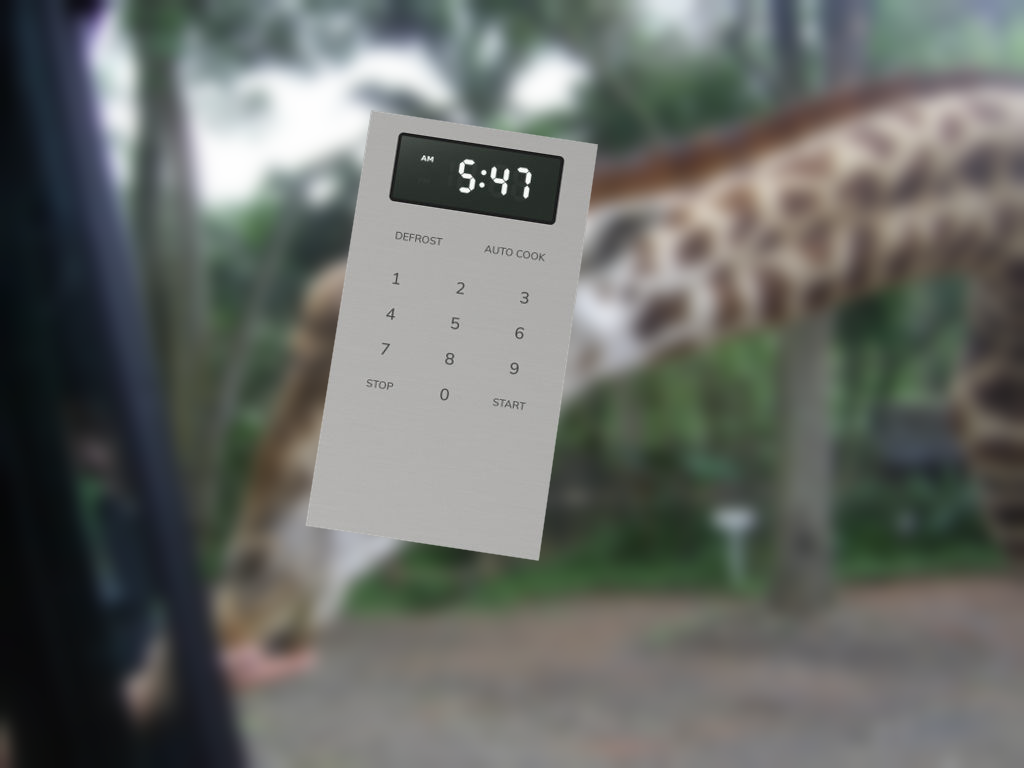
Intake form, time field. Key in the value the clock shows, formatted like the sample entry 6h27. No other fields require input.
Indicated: 5h47
